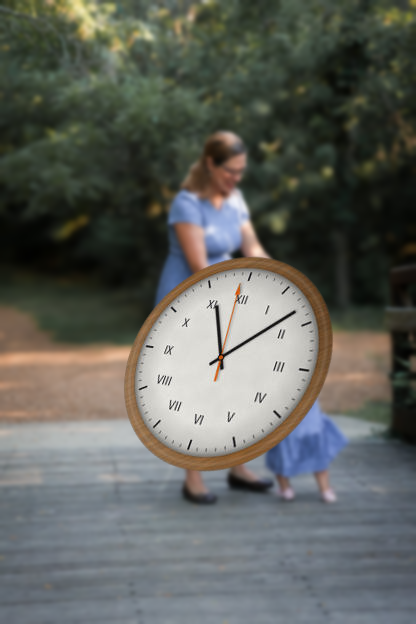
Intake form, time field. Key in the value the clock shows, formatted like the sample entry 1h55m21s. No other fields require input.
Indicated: 11h07m59s
